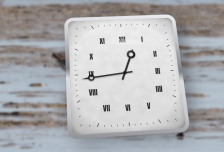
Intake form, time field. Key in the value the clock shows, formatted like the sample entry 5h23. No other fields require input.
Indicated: 12h44
